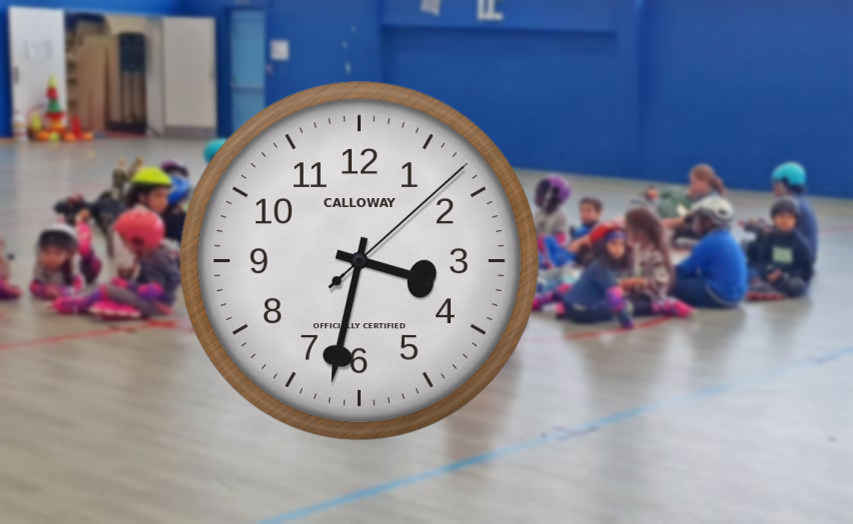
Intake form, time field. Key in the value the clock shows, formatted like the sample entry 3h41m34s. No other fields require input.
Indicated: 3h32m08s
